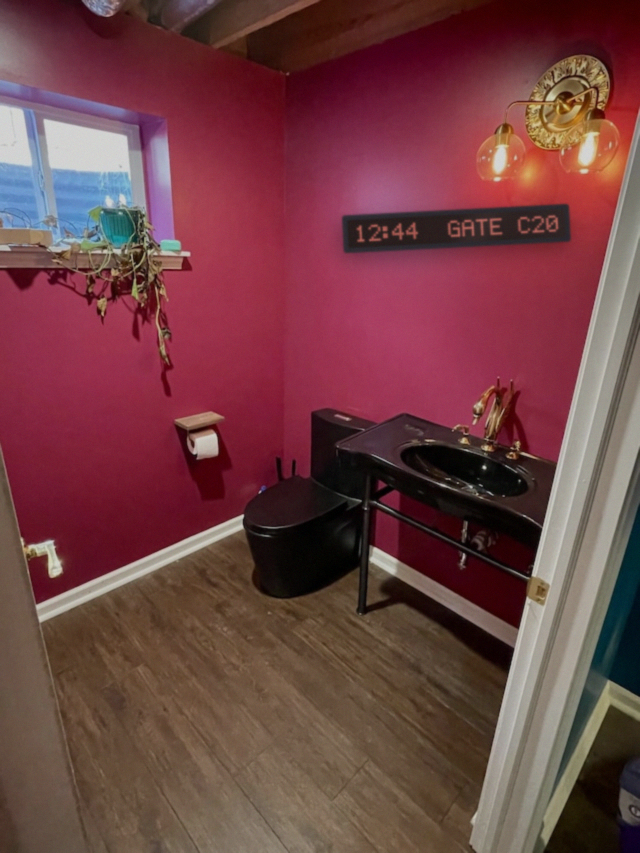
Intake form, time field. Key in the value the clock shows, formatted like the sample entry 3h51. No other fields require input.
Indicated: 12h44
